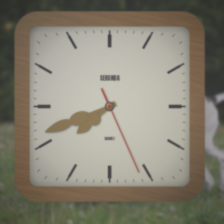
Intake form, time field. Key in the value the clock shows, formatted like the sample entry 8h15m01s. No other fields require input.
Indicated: 7h41m26s
